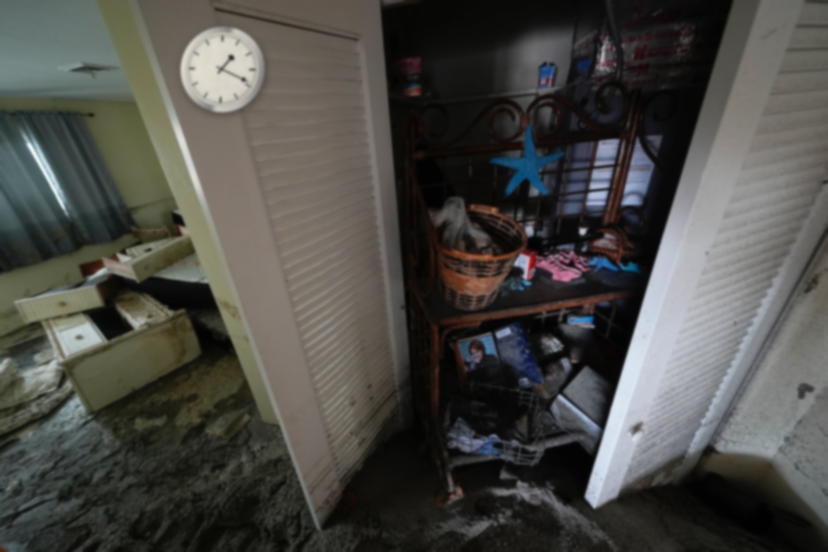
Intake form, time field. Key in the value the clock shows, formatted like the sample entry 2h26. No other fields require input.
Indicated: 1h19
